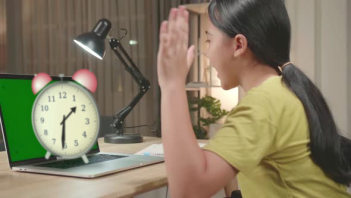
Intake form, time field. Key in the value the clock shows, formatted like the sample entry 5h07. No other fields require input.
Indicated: 1h31
